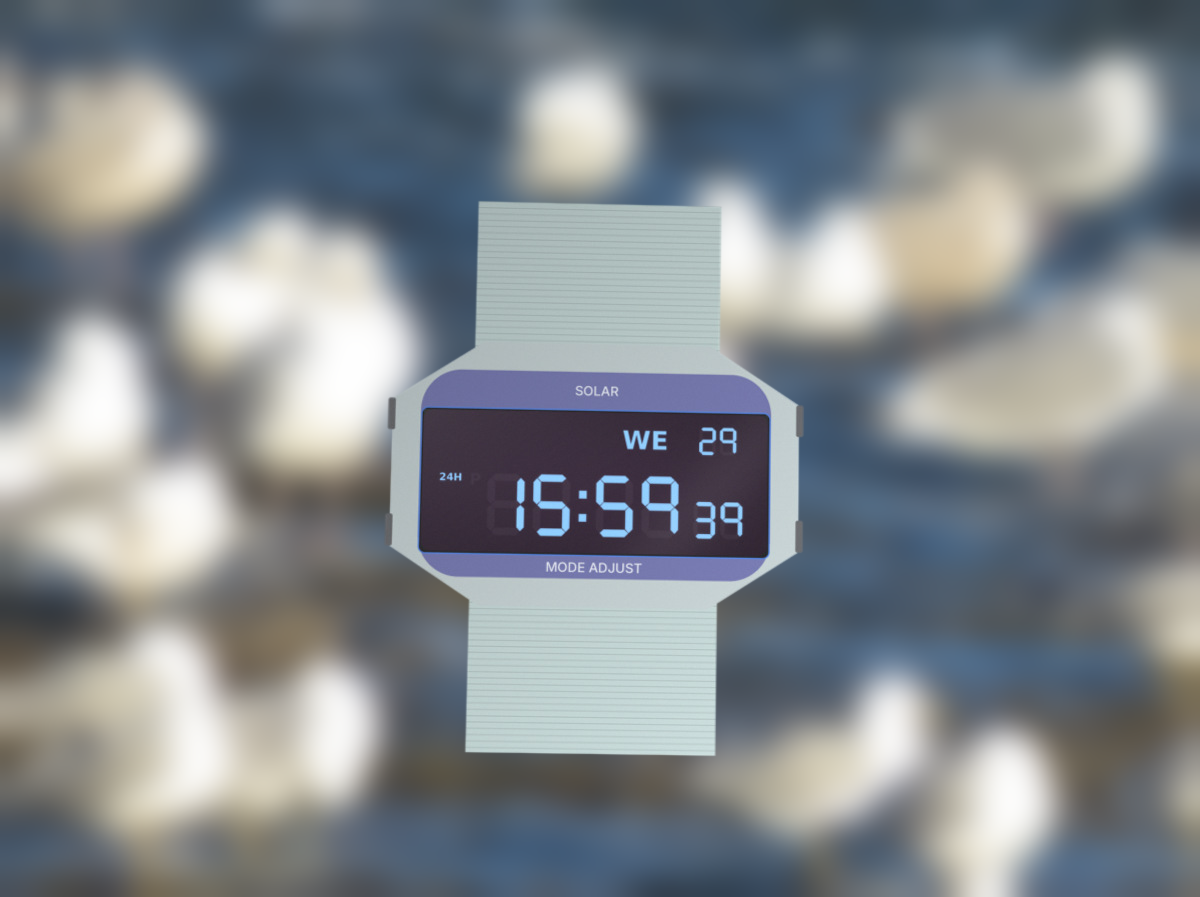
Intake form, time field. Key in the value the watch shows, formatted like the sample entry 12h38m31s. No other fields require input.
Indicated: 15h59m39s
